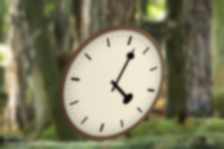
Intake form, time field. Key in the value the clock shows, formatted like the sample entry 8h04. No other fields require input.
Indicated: 4h02
